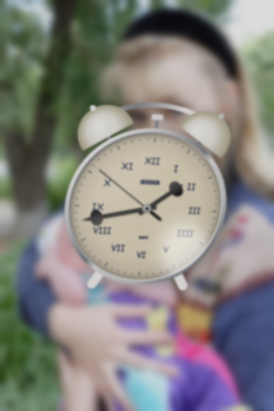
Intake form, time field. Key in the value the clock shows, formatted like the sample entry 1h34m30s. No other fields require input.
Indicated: 1h42m51s
